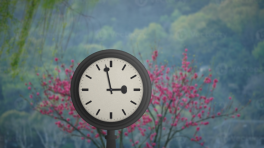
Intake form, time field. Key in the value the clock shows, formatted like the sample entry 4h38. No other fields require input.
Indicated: 2h58
